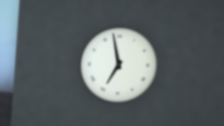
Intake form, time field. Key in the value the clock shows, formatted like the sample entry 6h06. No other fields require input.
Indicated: 6h58
